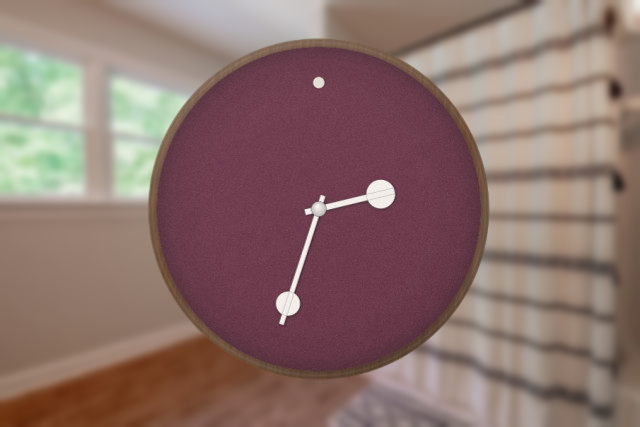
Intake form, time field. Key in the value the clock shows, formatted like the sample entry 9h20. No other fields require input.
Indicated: 2h33
